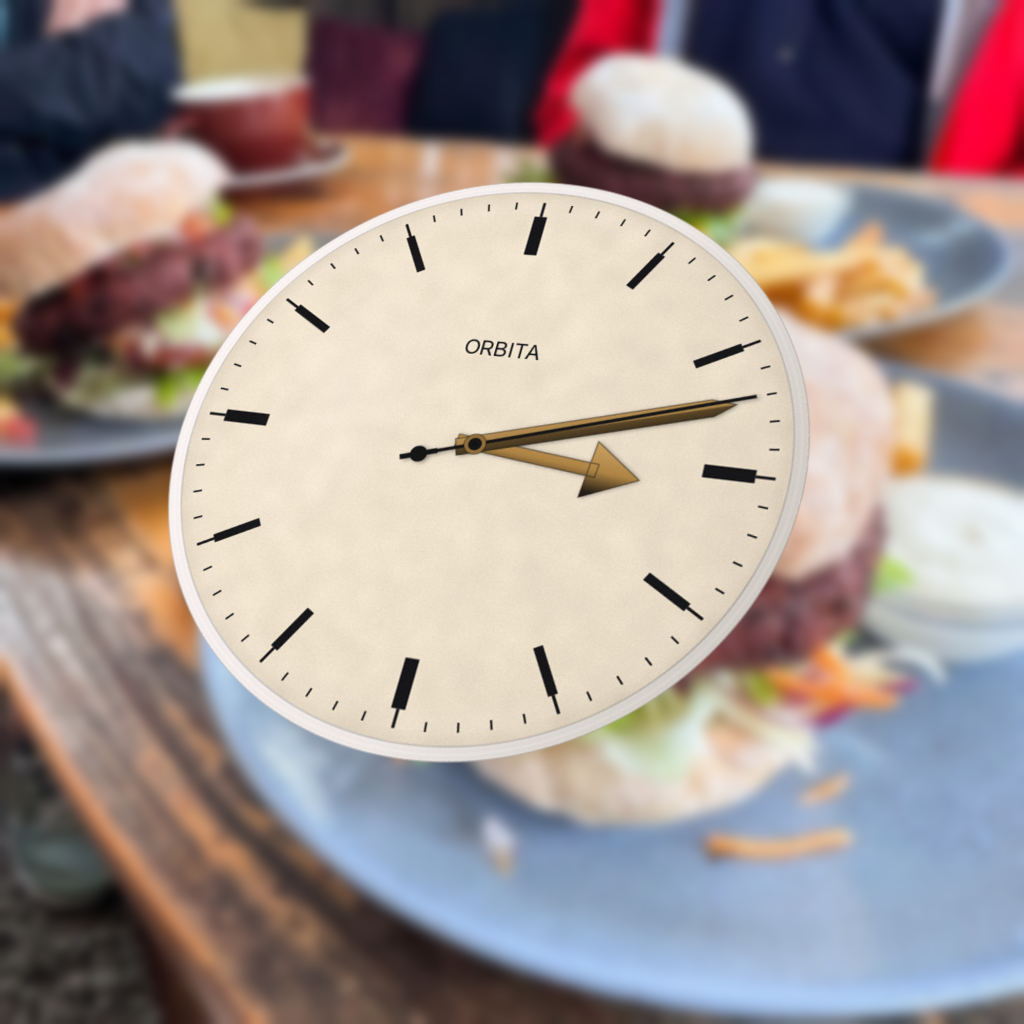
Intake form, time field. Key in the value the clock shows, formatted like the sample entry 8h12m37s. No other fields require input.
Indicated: 3h12m12s
